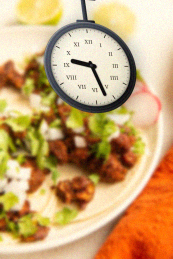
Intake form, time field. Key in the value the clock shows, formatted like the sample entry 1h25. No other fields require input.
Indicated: 9h27
